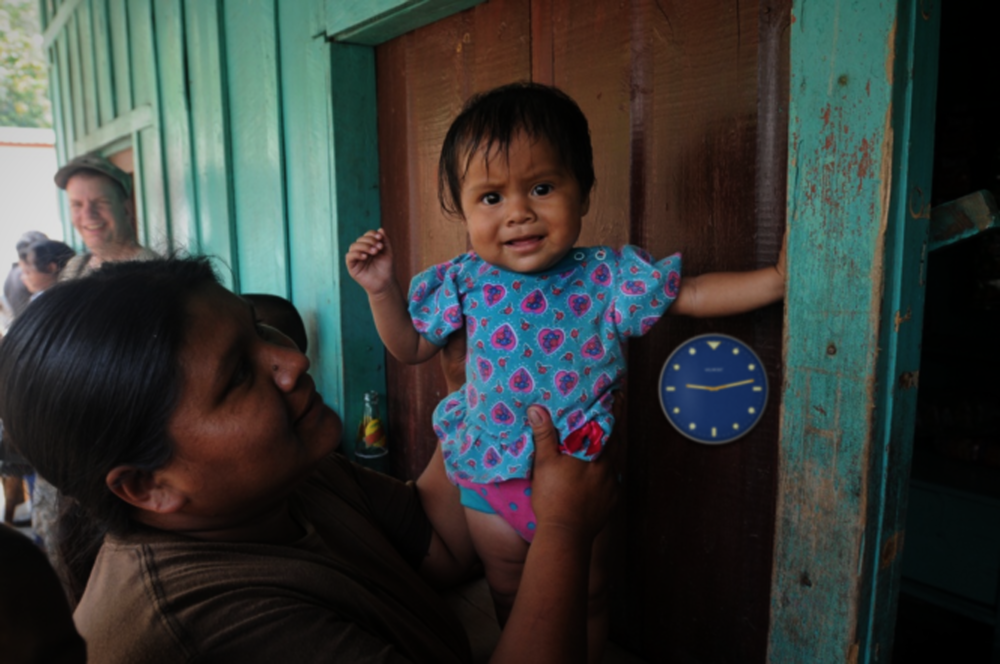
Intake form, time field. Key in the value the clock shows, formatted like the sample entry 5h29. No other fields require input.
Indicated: 9h13
